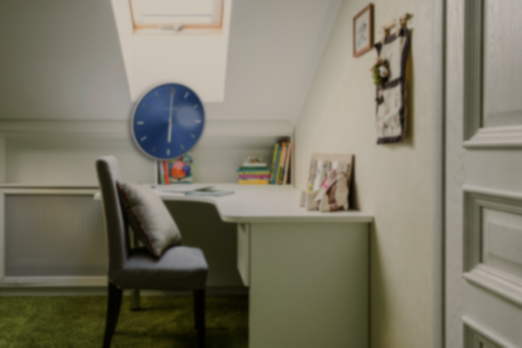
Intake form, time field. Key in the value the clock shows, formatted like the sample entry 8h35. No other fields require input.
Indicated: 6h00
